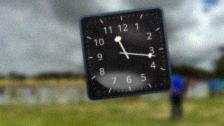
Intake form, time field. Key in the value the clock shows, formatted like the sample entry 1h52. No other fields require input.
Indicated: 11h17
